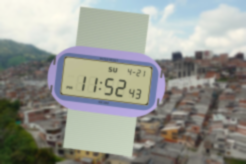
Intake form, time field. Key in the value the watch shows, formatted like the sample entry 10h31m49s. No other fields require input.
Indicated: 11h52m43s
